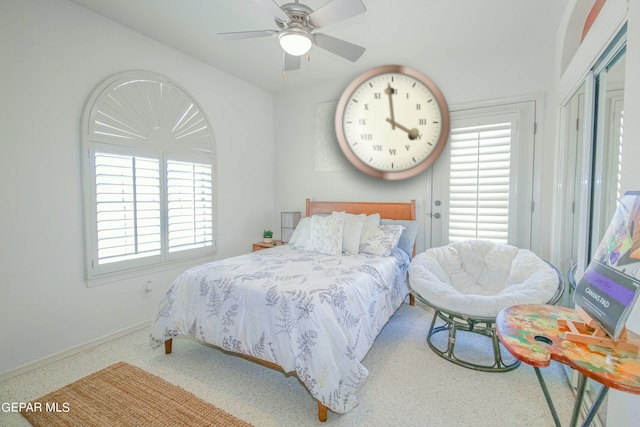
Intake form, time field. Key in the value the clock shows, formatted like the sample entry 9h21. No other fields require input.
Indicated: 3h59
